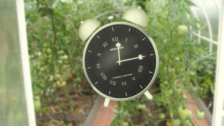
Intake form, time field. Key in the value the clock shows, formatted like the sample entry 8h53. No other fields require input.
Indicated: 12h15
